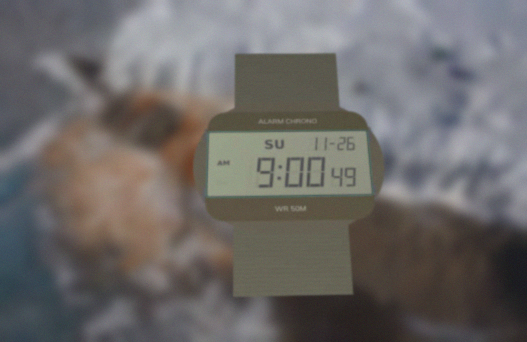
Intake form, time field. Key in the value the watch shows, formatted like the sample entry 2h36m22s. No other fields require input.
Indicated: 9h00m49s
